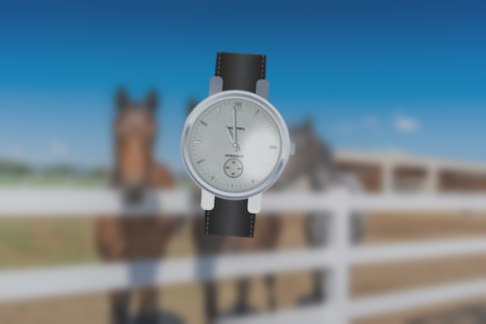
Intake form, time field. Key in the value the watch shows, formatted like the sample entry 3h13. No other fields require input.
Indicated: 10h59
